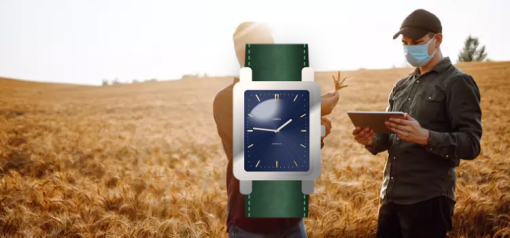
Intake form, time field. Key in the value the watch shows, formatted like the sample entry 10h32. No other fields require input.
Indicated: 1h46
